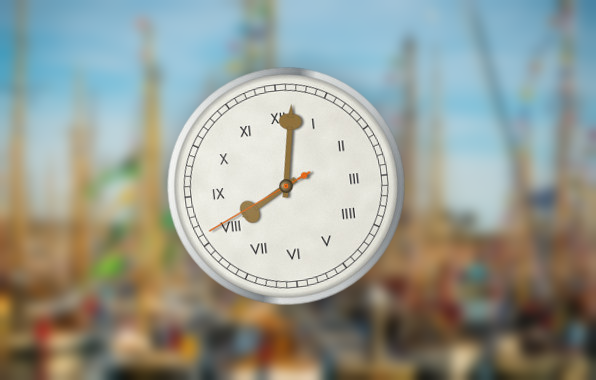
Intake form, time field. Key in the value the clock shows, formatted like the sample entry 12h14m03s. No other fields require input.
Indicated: 8h01m41s
